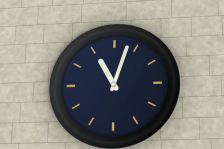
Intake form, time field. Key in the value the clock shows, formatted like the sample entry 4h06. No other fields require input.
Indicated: 11h03
